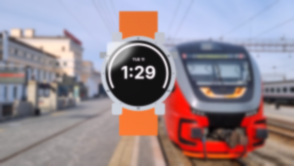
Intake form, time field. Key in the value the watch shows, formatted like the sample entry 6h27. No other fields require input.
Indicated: 1h29
